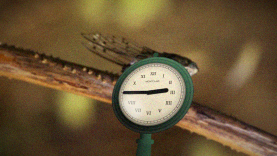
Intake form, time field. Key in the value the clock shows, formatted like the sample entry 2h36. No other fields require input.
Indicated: 2h45
